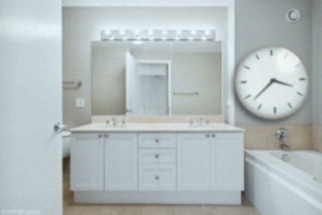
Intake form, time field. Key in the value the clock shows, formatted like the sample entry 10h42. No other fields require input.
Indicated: 3h38
